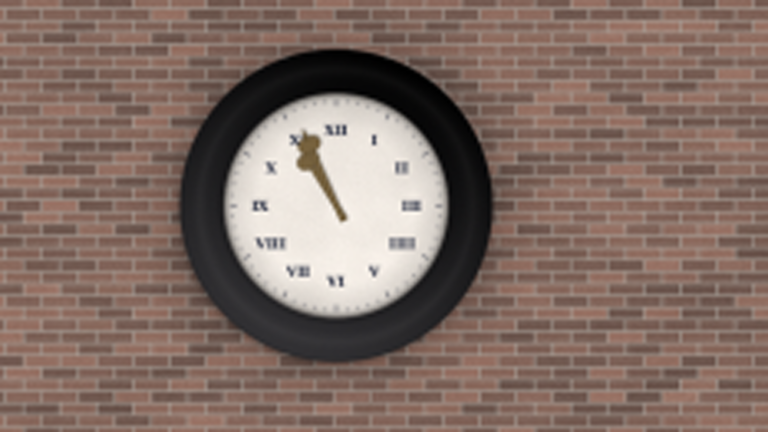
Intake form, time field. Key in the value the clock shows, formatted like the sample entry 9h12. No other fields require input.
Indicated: 10h56
